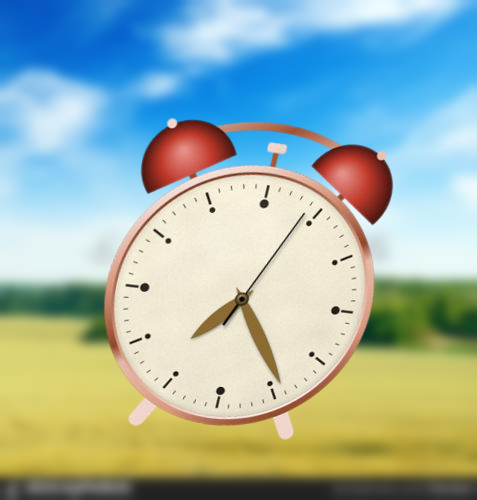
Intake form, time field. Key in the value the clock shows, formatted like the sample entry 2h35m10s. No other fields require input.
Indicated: 7h24m04s
